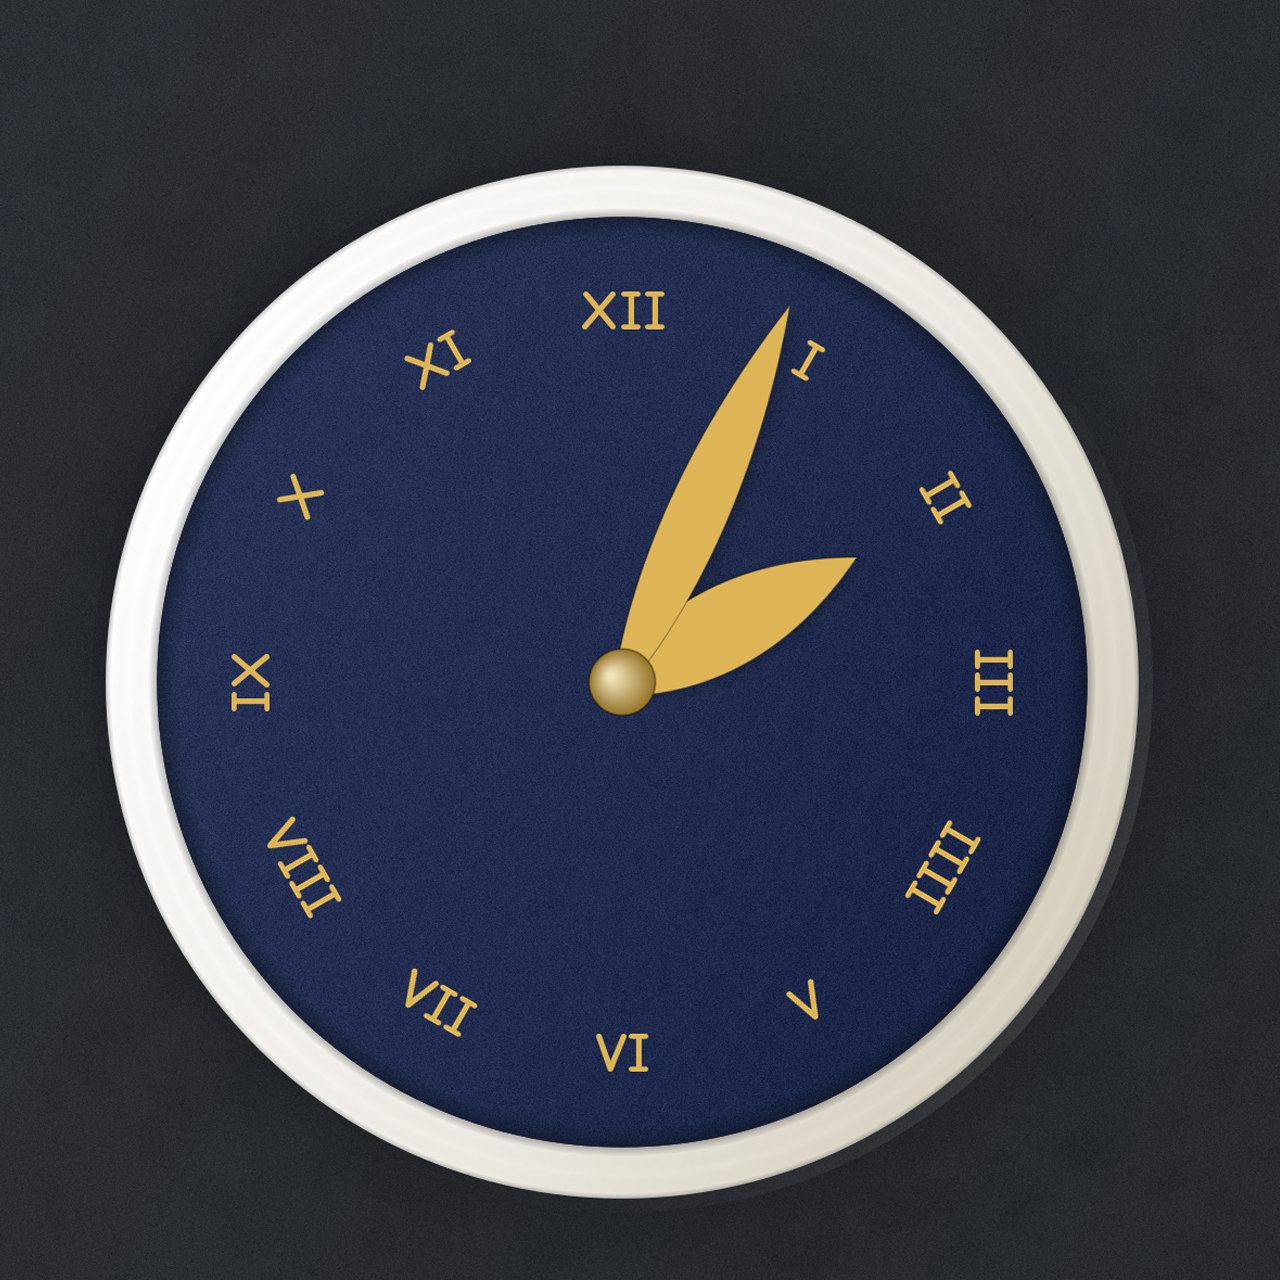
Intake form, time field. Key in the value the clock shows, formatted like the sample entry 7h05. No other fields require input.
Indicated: 2h04
